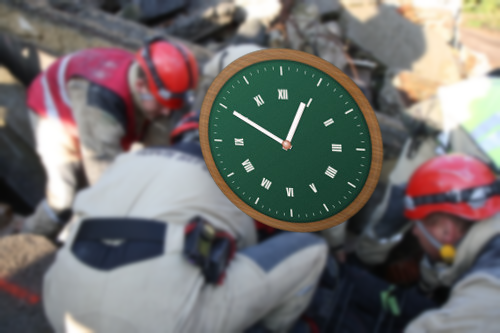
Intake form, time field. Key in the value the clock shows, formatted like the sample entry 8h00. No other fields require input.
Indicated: 12h50
